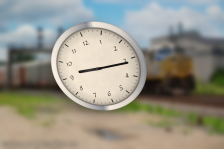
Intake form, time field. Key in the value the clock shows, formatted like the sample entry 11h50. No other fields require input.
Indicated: 9h16
